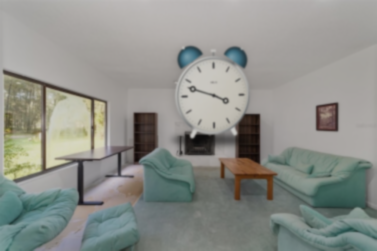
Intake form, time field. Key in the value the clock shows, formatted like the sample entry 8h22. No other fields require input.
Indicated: 3h48
